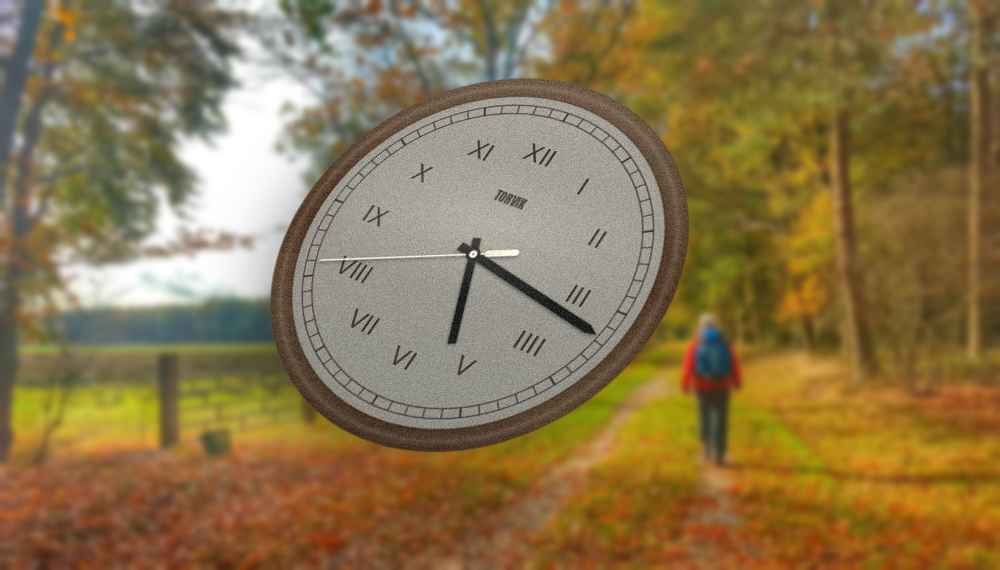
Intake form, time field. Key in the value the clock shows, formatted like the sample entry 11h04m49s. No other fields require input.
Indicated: 5h16m41s
